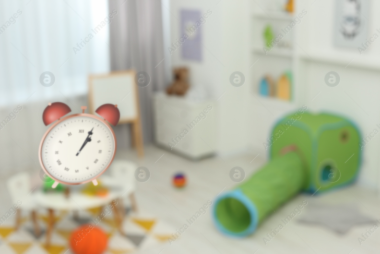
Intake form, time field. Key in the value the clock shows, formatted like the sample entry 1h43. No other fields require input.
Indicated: 1h04
